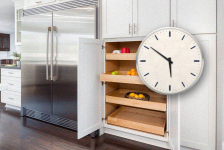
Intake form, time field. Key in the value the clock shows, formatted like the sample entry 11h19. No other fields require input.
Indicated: 5h51
